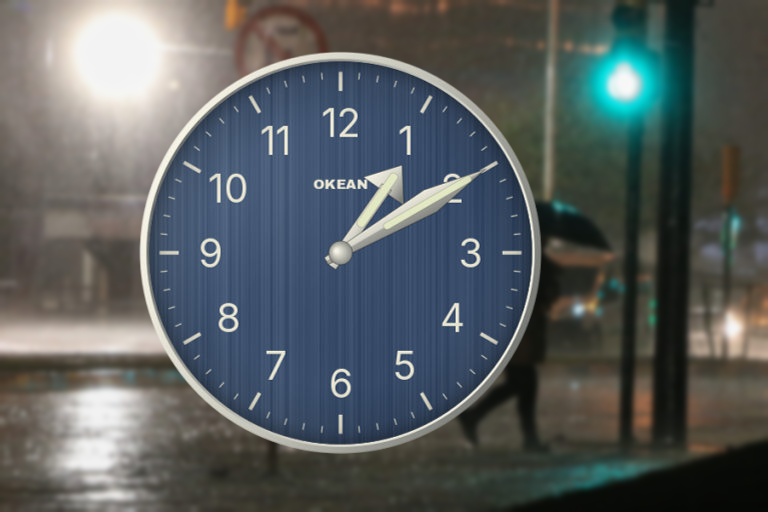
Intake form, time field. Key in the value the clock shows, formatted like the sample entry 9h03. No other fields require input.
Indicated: 1h10
